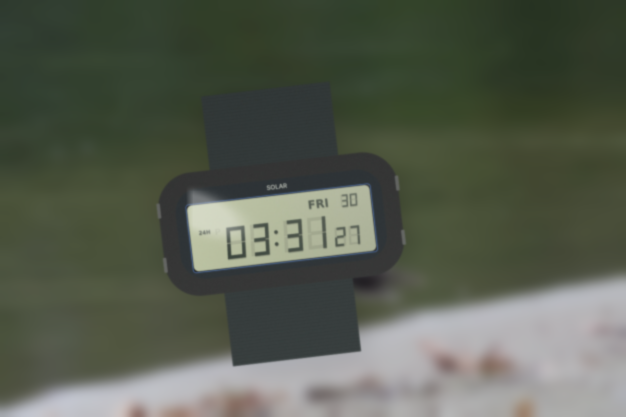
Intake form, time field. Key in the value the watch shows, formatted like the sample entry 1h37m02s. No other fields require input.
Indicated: 3h31m27s
